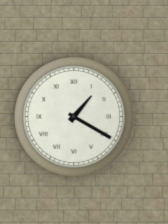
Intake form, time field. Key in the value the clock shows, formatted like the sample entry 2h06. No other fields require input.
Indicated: 1h20
